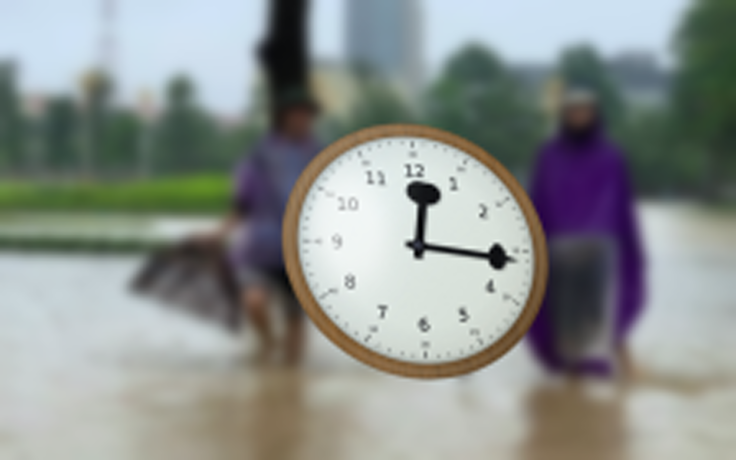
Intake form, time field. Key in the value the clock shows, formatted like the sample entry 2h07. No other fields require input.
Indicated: 12h16
